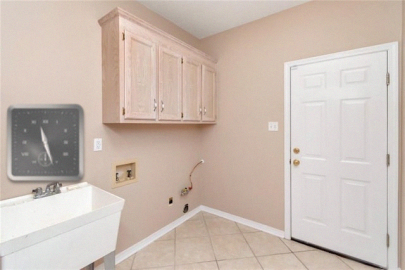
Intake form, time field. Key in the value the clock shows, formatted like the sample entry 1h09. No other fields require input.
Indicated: 11h27
